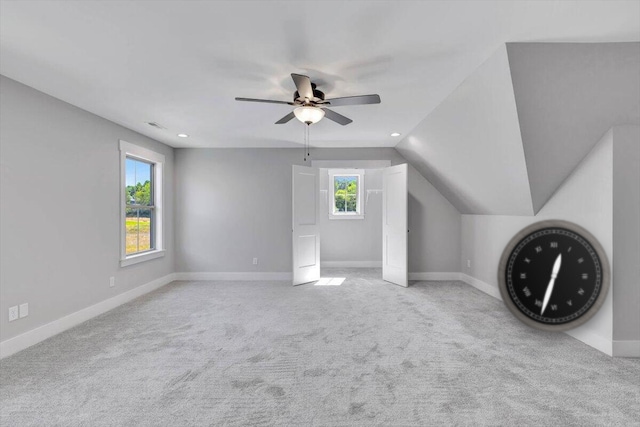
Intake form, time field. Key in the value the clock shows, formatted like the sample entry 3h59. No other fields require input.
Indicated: 12h33
